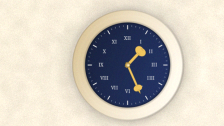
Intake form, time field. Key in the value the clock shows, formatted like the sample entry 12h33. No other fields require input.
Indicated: 1h26
